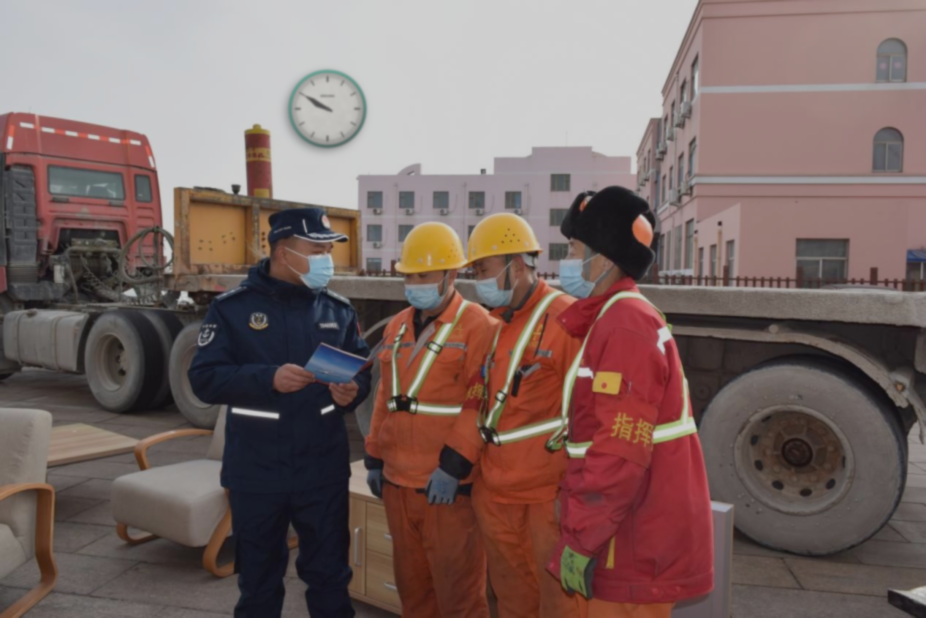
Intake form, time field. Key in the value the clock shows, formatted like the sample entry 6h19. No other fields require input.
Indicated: 9h50
